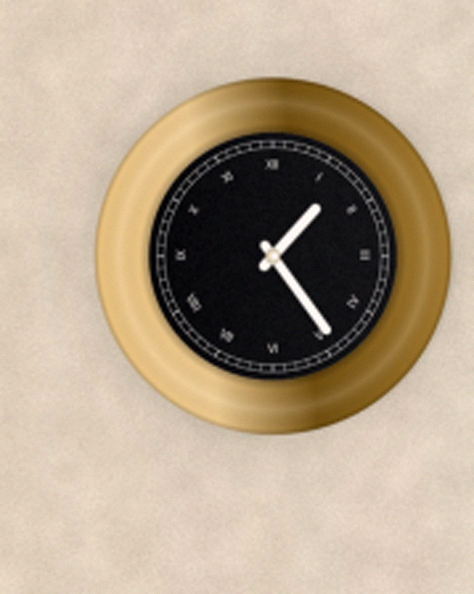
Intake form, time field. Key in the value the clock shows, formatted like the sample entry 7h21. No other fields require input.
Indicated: 1h24
